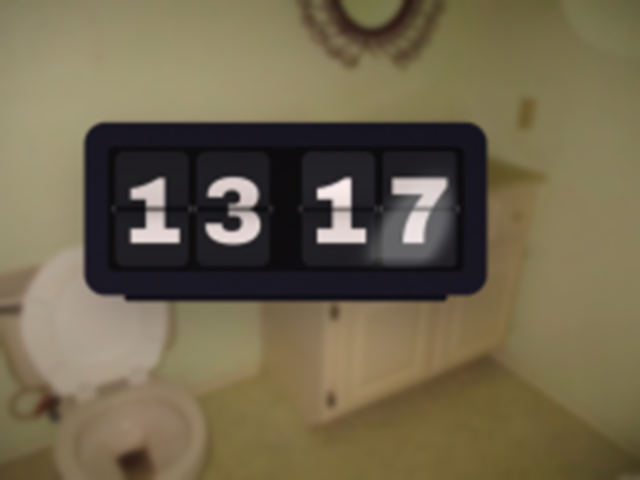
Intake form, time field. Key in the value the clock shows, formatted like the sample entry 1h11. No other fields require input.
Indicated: 13h17
